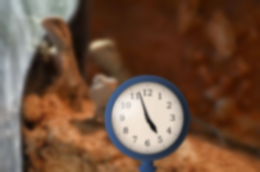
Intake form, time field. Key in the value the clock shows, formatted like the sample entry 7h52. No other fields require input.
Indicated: 4h57
